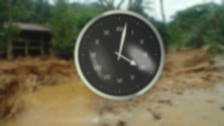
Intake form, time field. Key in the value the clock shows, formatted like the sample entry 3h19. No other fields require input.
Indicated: 4h02
